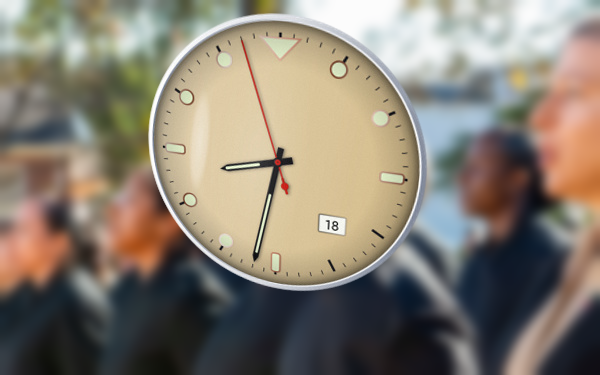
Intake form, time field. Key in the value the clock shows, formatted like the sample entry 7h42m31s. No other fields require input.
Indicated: 8h31m57s
